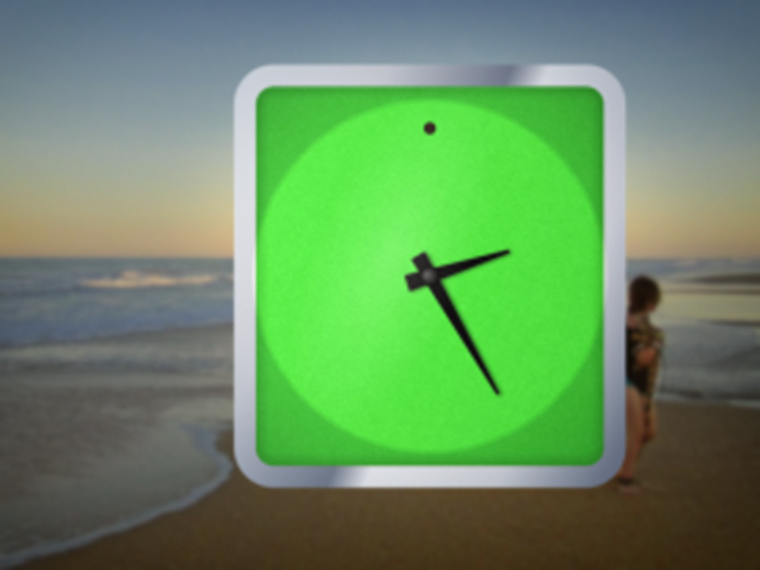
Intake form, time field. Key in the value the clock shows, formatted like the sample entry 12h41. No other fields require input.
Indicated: 2h25
